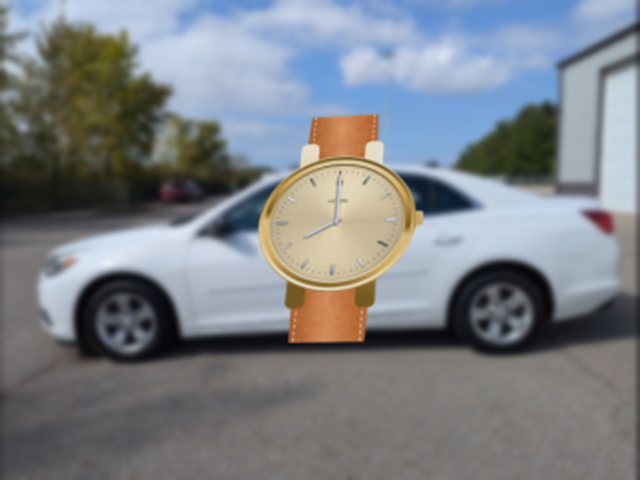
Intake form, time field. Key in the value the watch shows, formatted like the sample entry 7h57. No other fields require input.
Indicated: 8h00
